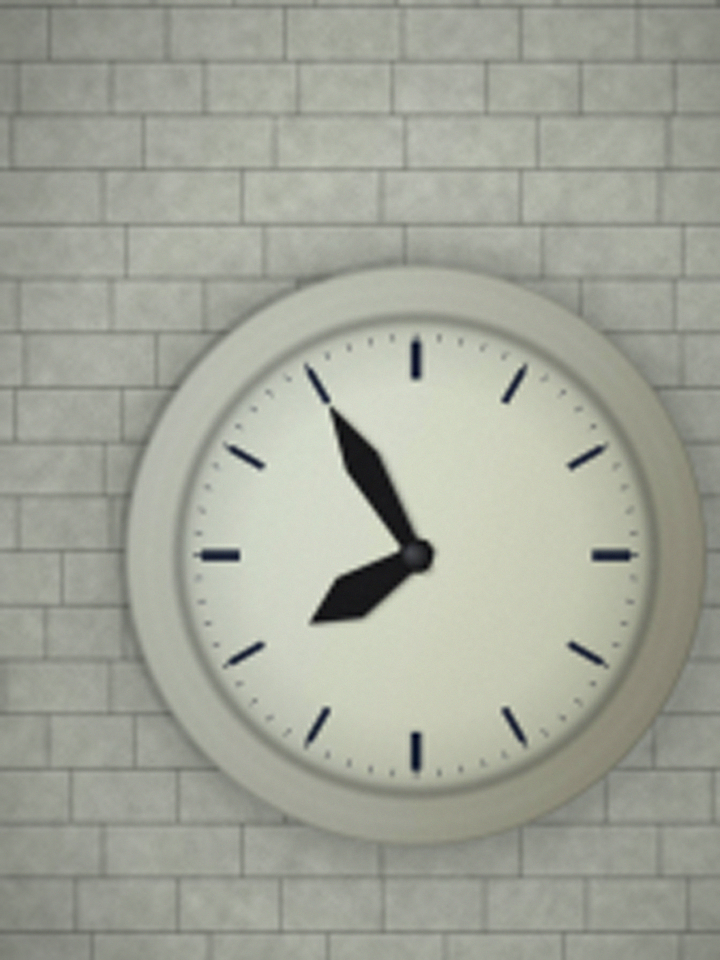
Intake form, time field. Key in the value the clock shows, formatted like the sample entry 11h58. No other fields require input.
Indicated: 7h55
